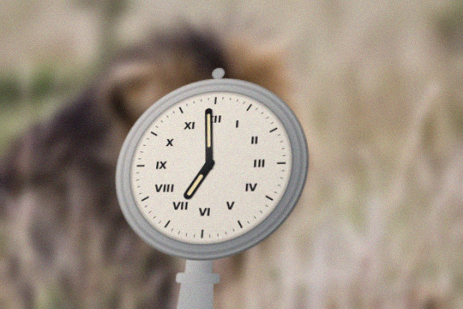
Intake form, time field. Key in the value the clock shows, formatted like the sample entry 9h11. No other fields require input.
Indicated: 6h59
